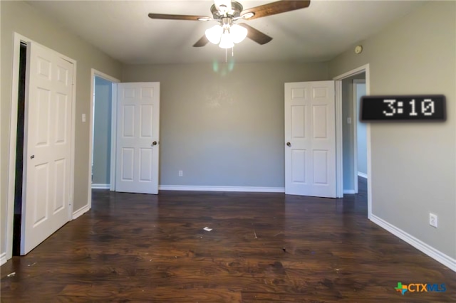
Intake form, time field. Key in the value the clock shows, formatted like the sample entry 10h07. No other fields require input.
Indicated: 3h10
